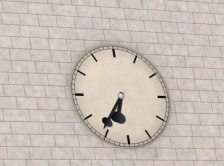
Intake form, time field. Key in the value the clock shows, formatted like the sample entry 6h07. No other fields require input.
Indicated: 6h36
